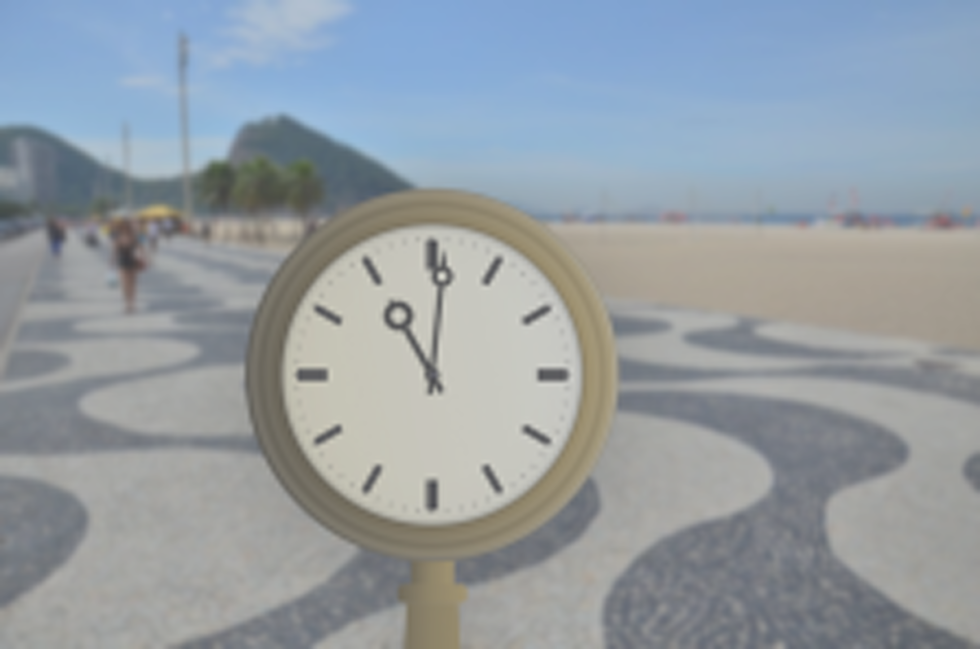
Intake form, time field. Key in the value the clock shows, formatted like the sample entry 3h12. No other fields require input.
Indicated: 11h01
